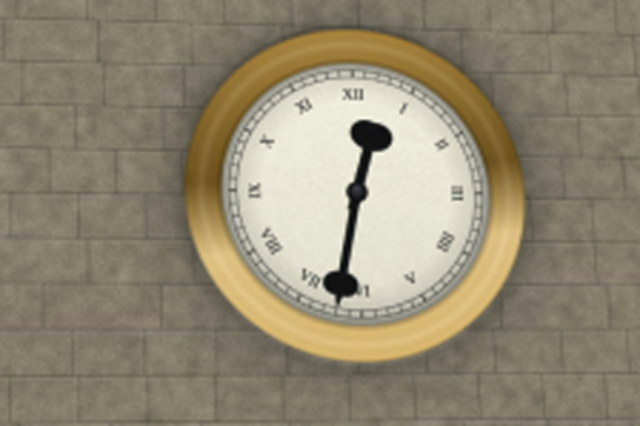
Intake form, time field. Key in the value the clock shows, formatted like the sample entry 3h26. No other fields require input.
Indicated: 12h32
